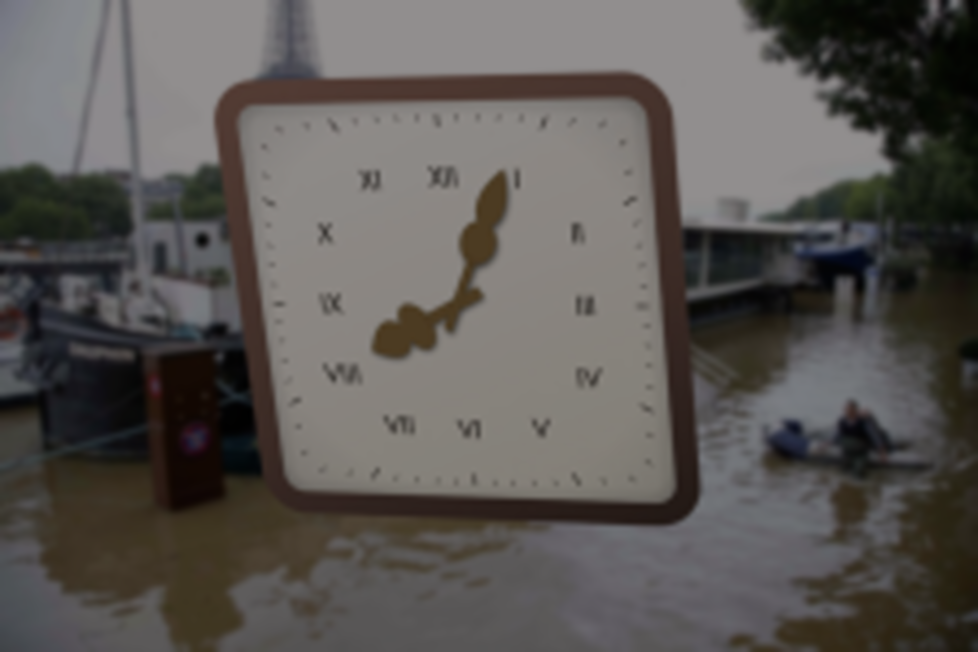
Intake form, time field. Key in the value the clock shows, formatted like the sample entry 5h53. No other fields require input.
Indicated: 8h04
